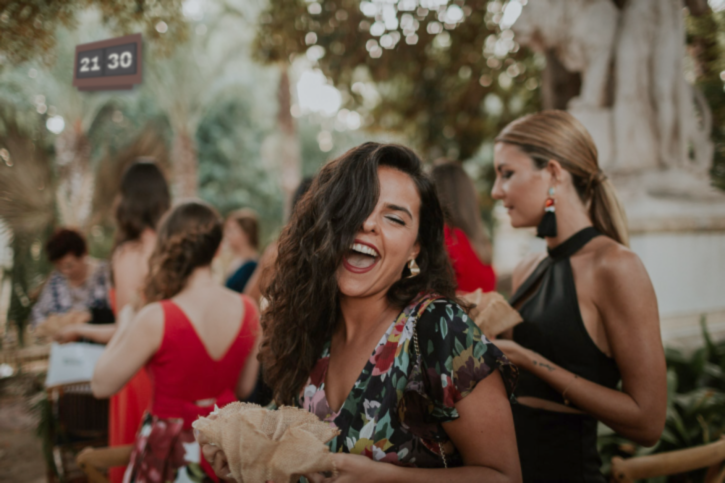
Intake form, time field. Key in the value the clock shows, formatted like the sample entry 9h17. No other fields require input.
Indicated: 21h30
